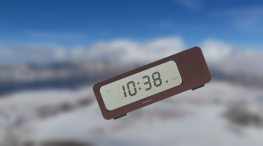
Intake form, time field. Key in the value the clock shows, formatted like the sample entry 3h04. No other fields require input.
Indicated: 10h38
